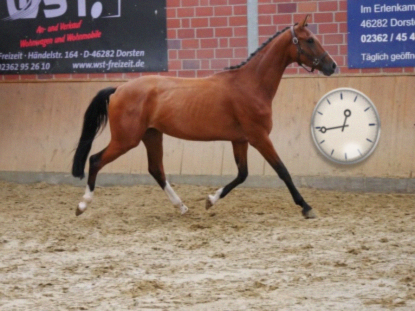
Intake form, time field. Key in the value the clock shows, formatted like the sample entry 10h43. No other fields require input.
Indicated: 12h44
